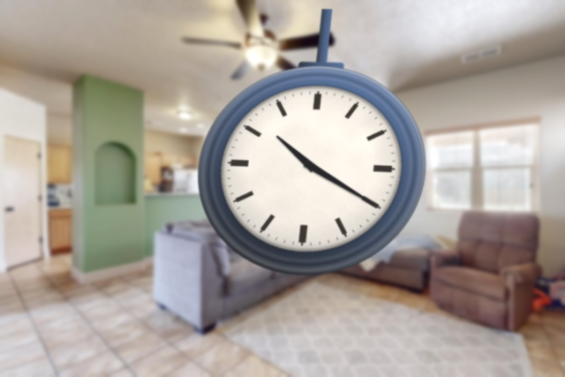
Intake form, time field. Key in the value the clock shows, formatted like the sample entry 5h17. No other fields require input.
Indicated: 10h20
